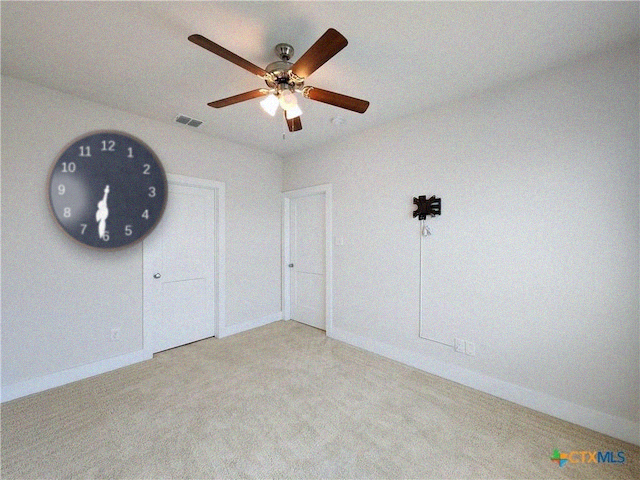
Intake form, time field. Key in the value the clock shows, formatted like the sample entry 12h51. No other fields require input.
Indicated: 6h31
